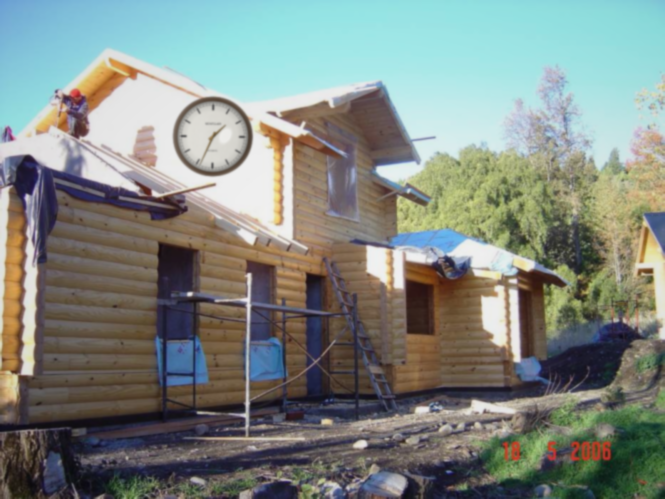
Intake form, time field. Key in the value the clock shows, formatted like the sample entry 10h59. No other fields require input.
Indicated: 1h34
